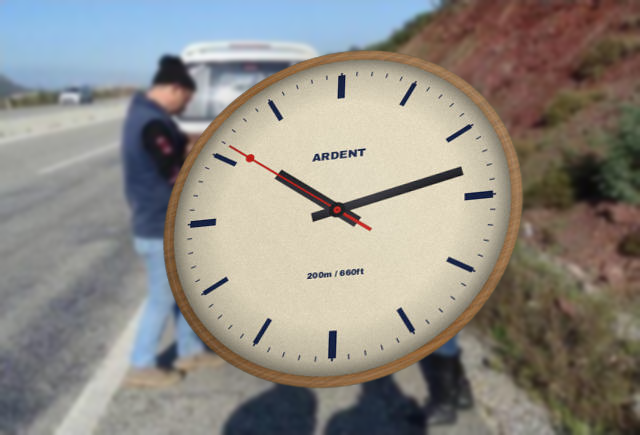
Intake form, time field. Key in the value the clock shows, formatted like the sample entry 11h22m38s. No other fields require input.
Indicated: 10h12m51s
